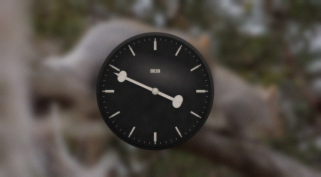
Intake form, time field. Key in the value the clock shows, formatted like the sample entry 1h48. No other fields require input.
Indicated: 3h49
